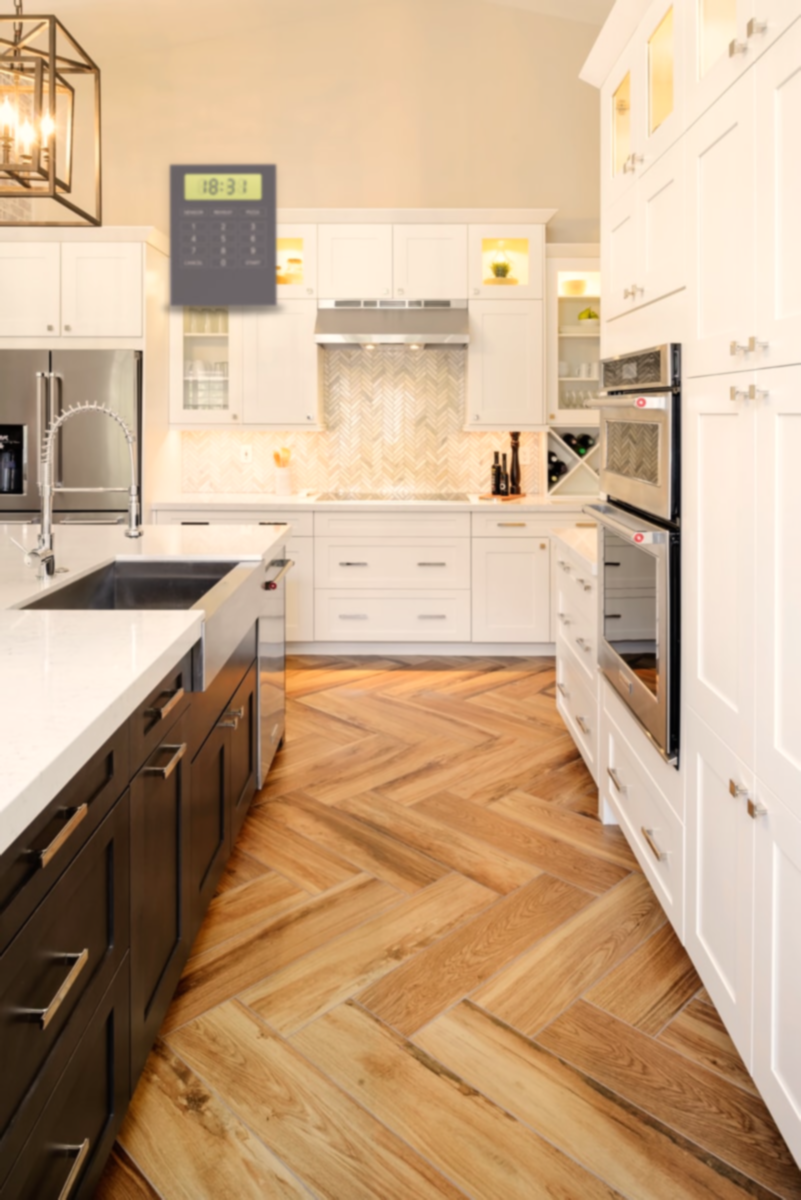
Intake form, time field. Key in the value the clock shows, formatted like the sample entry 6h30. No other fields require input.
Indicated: 18h31
